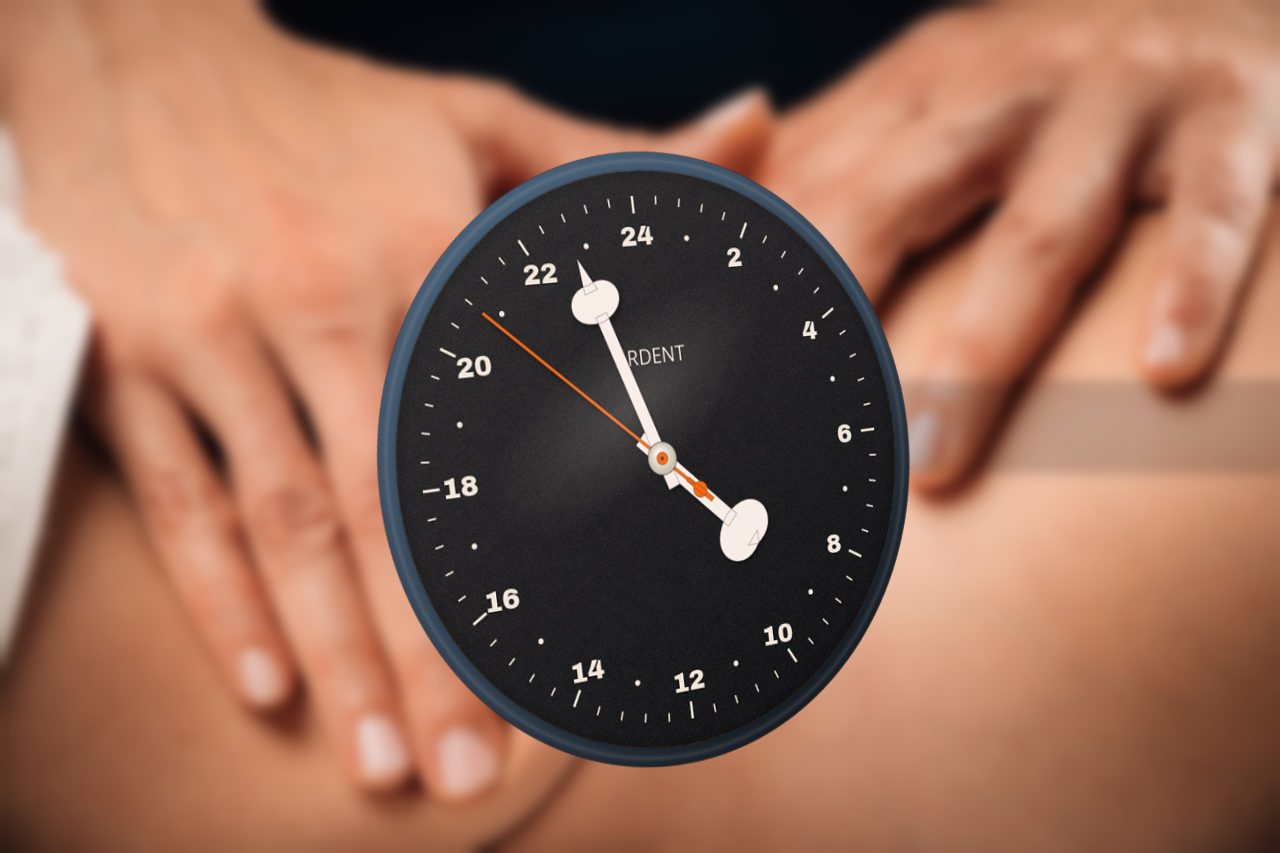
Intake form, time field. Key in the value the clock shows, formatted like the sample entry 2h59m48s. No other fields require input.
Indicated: 8h56m52s
